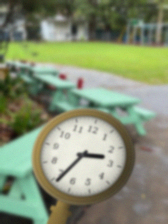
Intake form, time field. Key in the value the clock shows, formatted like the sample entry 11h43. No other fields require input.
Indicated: 2h34
